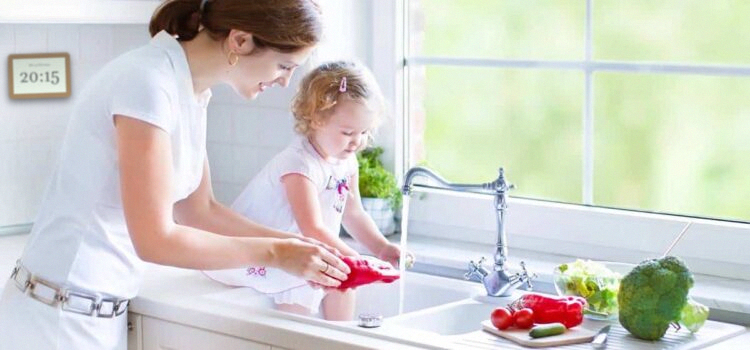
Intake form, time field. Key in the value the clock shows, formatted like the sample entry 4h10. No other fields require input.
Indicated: 20h15
